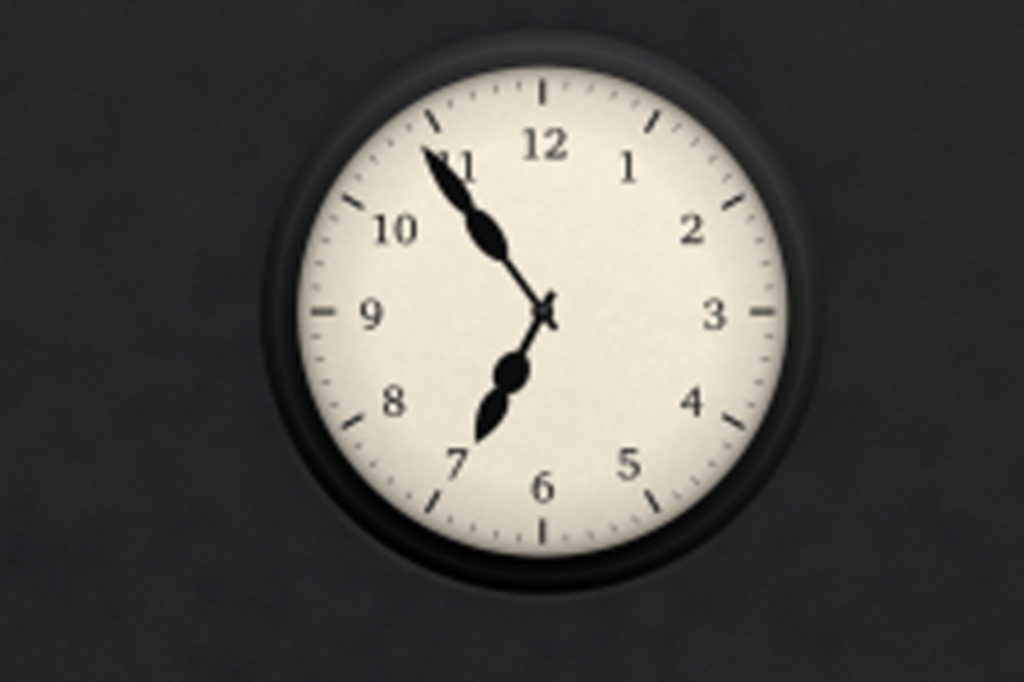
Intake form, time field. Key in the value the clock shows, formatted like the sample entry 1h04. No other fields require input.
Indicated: 6h54
